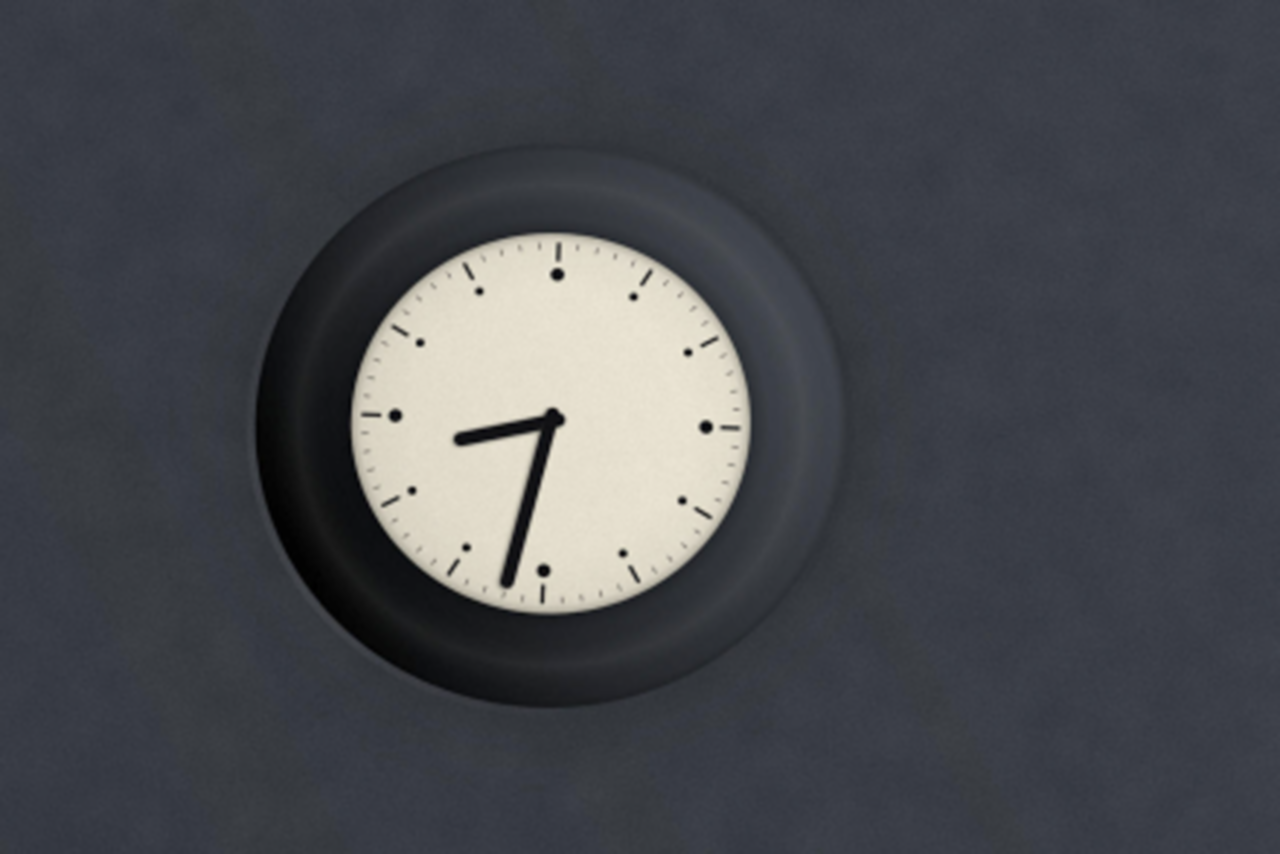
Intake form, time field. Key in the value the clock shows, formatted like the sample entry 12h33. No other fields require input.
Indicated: 8h32
